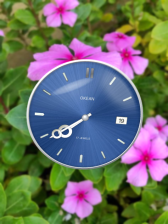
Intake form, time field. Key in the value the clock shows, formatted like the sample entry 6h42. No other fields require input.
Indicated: 7h39
